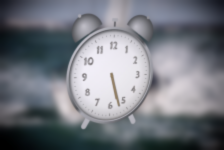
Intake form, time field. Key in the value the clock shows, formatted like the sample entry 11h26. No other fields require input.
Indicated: 5h27
